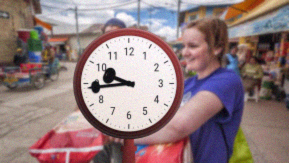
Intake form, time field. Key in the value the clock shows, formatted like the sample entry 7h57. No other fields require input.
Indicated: 9h44
